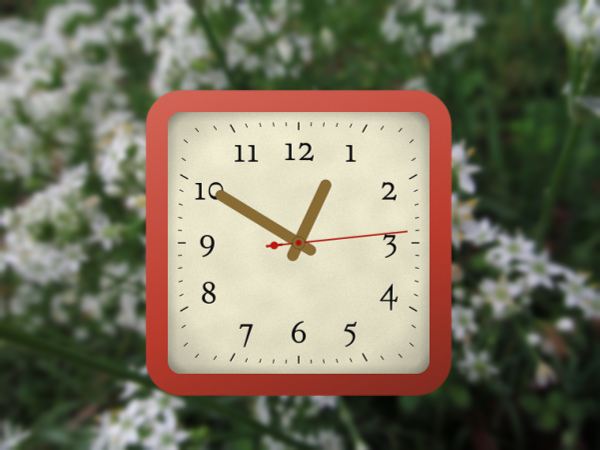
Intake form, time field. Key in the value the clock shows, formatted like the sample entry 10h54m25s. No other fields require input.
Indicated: 12h50m14s
